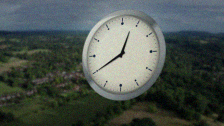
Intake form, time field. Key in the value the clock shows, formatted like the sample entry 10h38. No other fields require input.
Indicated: 12h40
